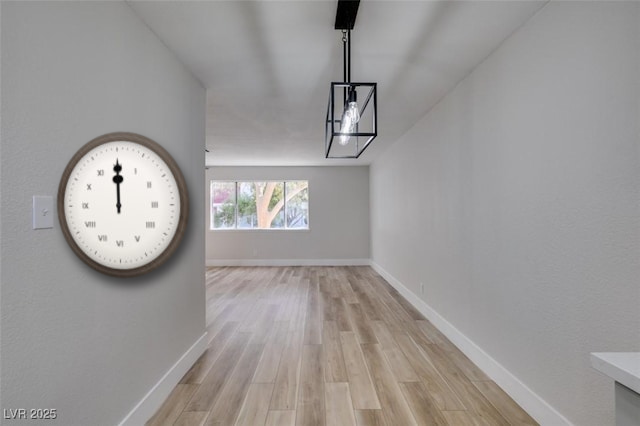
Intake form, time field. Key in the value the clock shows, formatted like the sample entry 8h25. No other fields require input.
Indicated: 12h00
